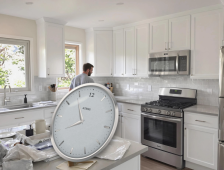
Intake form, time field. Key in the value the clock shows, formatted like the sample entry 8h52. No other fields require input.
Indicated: 7h54
